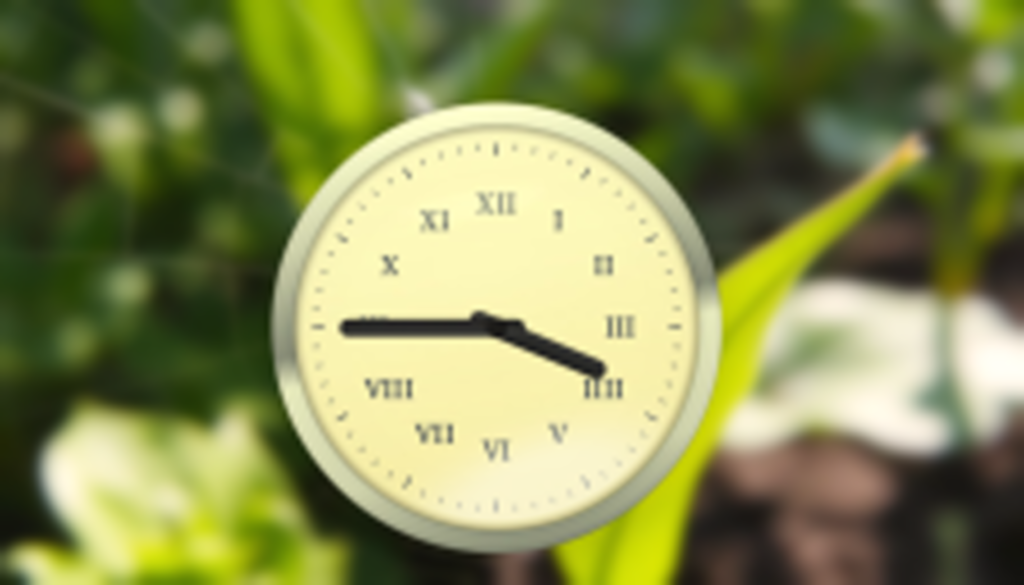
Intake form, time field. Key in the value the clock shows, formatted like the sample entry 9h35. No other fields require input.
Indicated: 3h45
